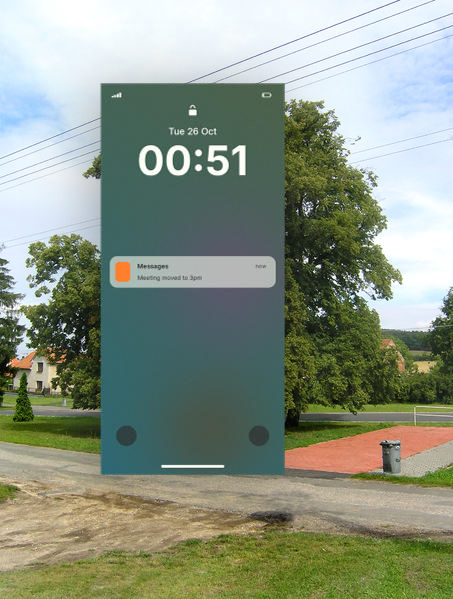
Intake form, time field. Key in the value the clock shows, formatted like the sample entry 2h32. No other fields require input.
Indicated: 0h51
